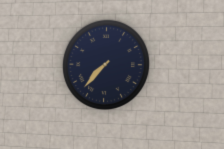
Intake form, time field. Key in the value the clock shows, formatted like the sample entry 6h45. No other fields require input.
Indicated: 7h37
